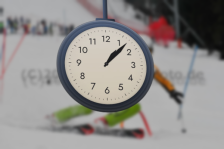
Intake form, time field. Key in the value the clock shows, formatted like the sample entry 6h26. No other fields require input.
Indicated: 1h07
